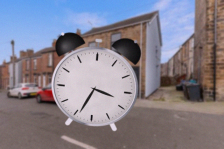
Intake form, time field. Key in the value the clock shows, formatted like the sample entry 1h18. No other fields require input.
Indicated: 3h34
